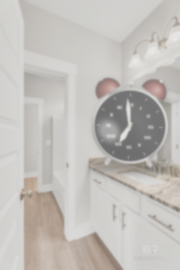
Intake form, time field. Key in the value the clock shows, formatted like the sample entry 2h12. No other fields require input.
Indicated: 6h59
